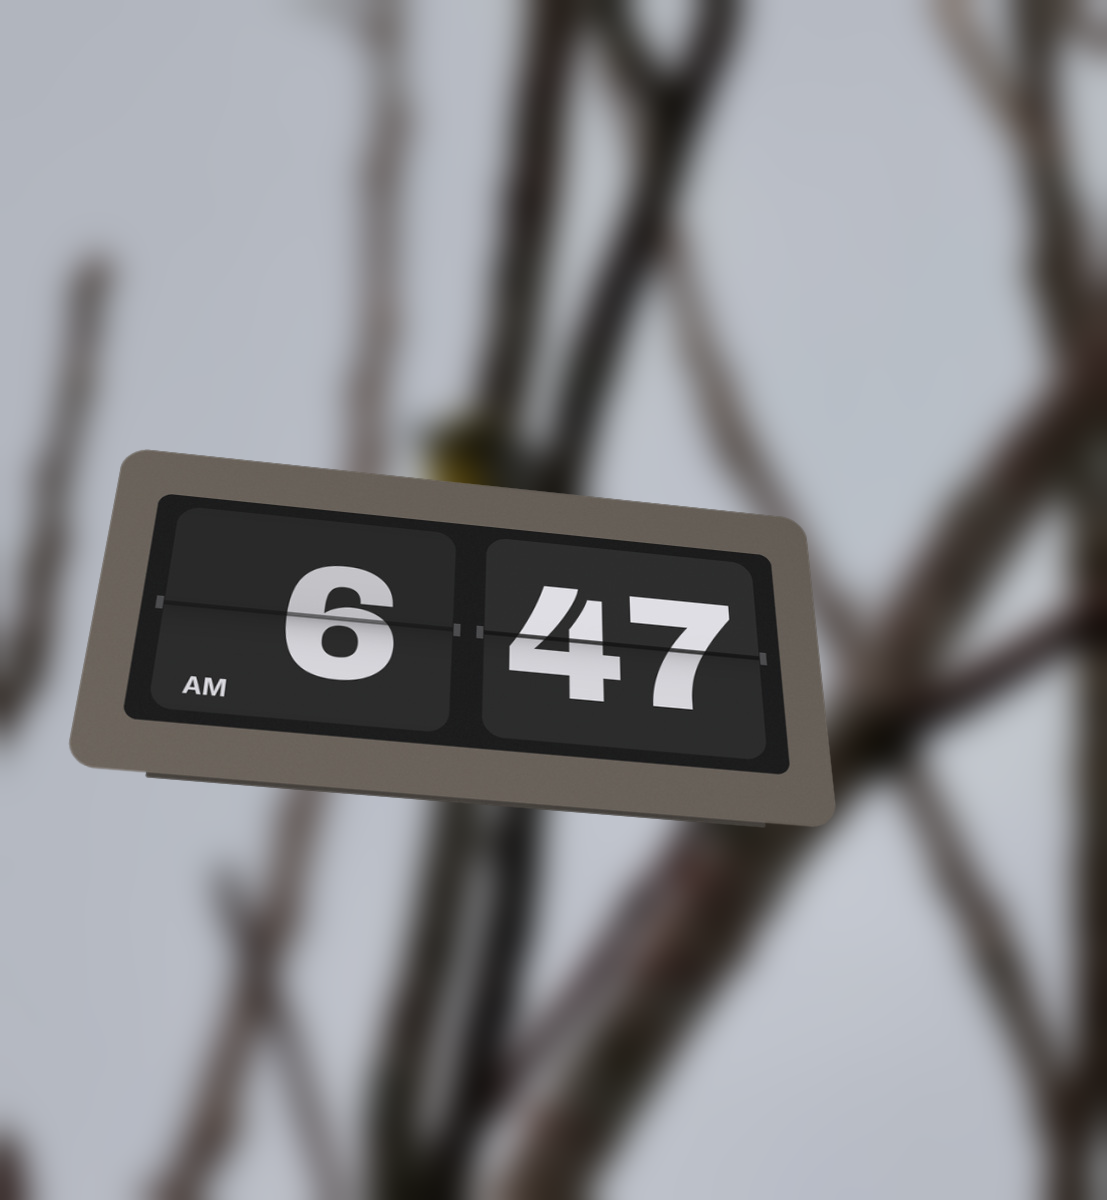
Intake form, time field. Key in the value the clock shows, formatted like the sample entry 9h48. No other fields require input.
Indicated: 6h47
